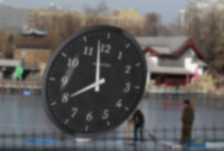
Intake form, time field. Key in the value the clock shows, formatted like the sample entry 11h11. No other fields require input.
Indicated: 7h58
